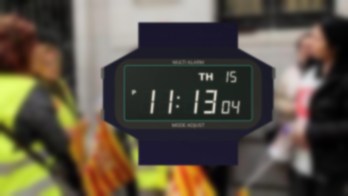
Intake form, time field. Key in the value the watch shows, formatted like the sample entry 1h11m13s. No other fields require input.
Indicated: 11h13m04s
